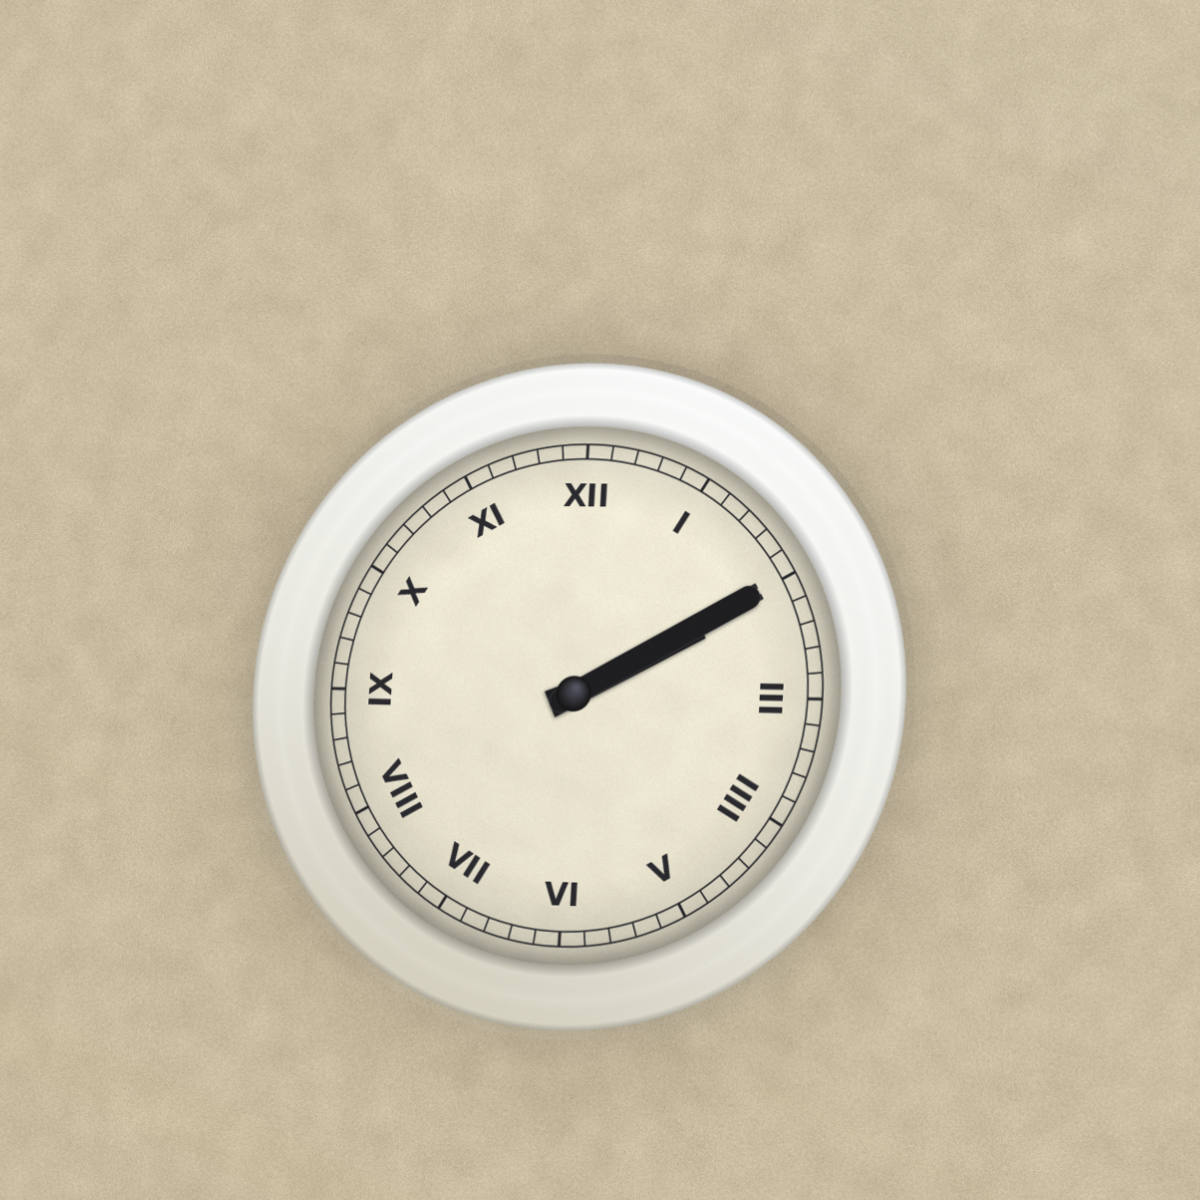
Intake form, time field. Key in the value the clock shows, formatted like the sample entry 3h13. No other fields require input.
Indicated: 2h10
